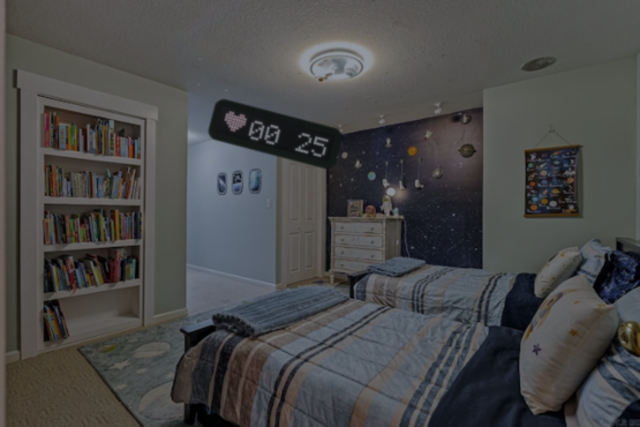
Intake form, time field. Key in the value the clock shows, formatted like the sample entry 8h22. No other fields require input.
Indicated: 0h25
